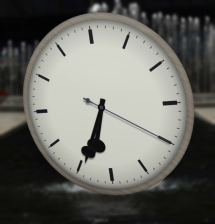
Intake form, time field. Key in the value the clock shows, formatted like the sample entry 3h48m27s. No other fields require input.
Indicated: 6h34m20s
